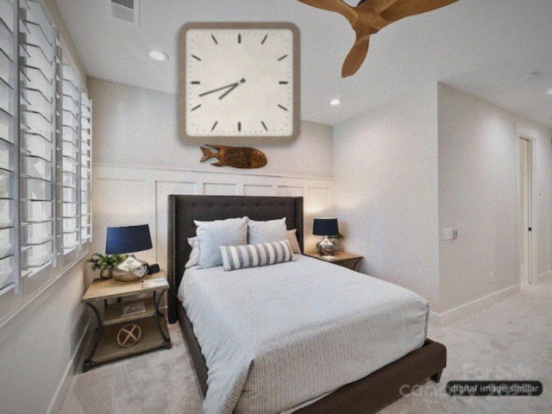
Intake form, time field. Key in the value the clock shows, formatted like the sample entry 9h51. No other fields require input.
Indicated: 7h42
